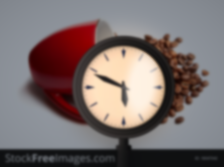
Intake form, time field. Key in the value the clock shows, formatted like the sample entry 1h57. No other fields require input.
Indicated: 5h49
